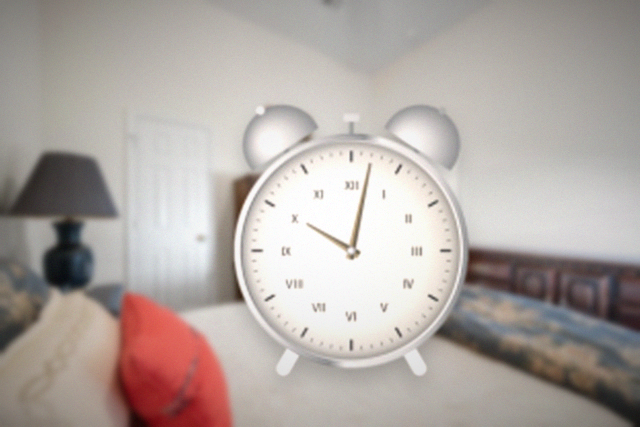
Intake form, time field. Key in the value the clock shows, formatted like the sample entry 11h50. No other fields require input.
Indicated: 10h02
